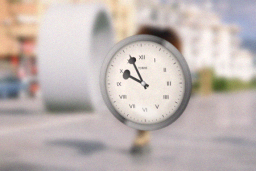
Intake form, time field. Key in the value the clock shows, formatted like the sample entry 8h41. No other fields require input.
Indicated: 9h56
